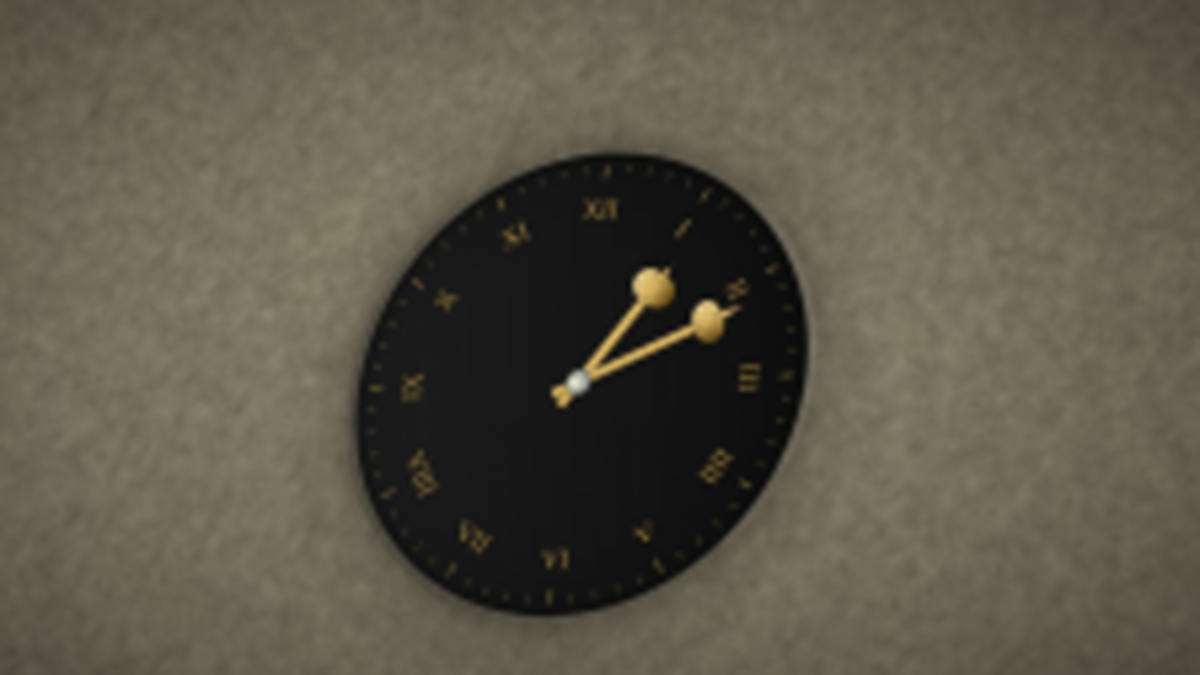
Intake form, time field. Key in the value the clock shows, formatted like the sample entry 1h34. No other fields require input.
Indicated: 1h11
